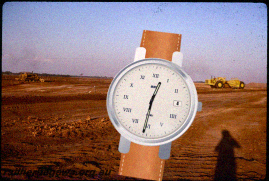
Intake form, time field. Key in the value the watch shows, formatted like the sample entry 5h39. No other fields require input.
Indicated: 12h31
